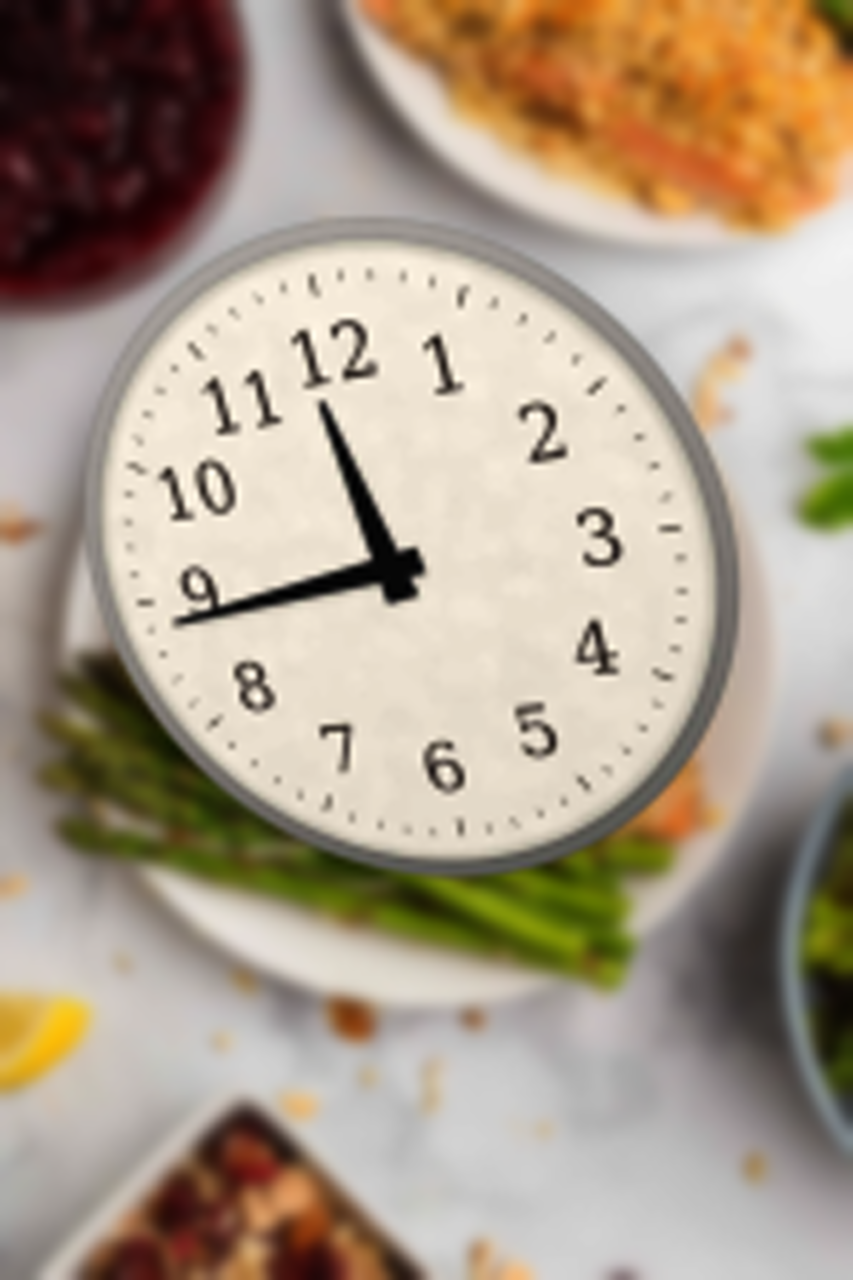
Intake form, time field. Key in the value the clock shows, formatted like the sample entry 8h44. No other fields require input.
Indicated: 11h44
